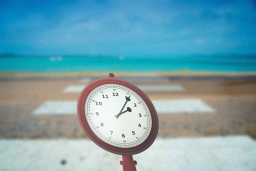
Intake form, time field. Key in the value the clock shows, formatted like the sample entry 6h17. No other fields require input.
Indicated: 2h06
